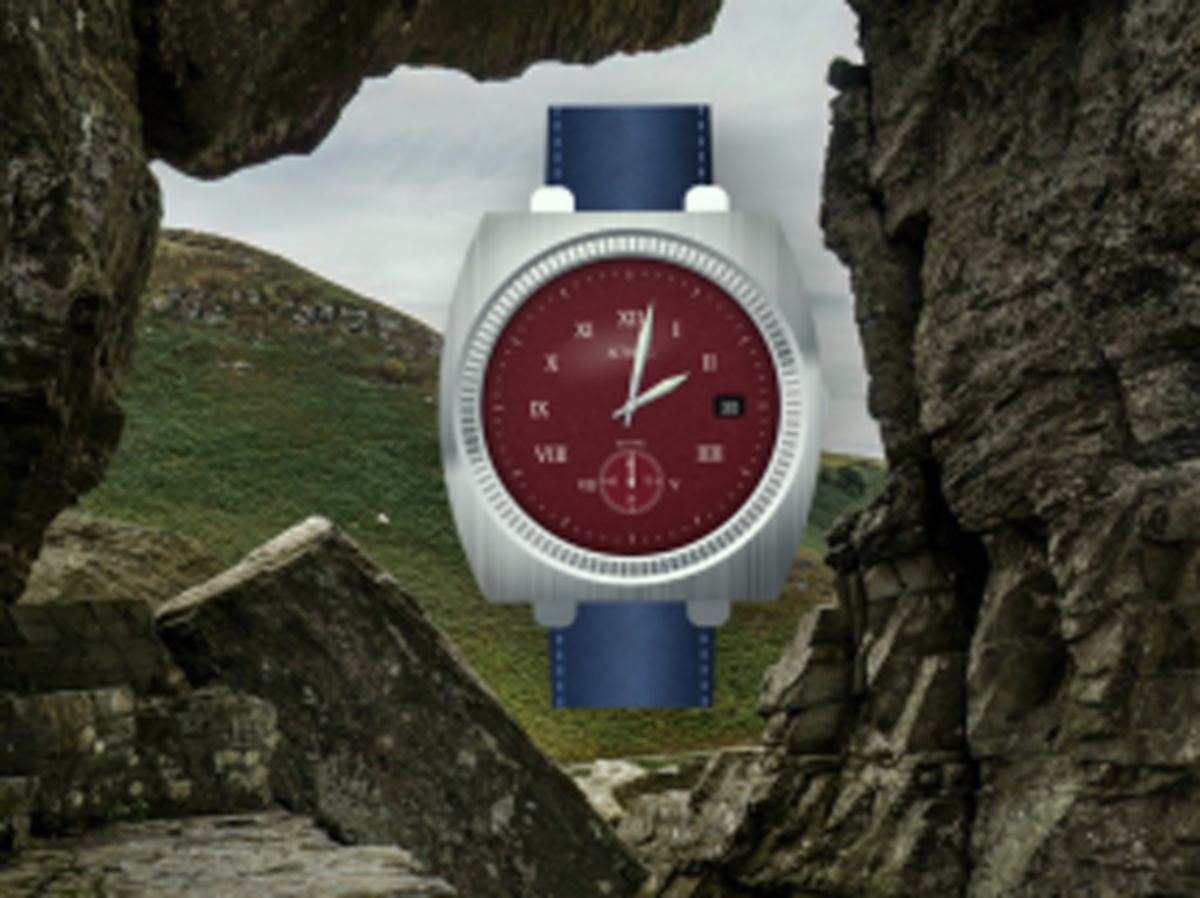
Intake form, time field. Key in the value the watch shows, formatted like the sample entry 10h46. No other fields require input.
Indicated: 2h02
